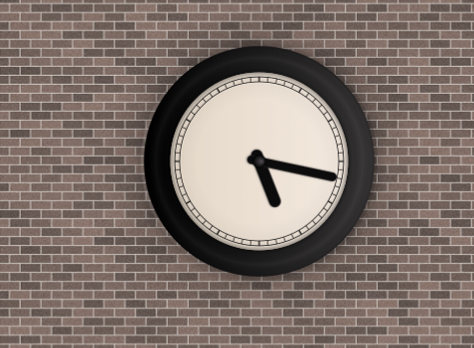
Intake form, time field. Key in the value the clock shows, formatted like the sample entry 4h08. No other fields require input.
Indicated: 5h17
